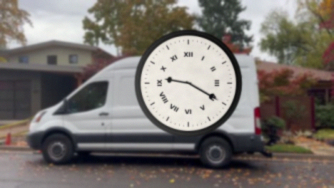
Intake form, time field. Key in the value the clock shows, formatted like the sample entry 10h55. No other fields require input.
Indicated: 9h20
